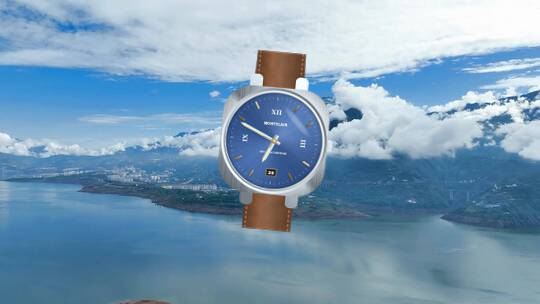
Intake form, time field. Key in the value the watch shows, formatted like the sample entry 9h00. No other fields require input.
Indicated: 6h49
